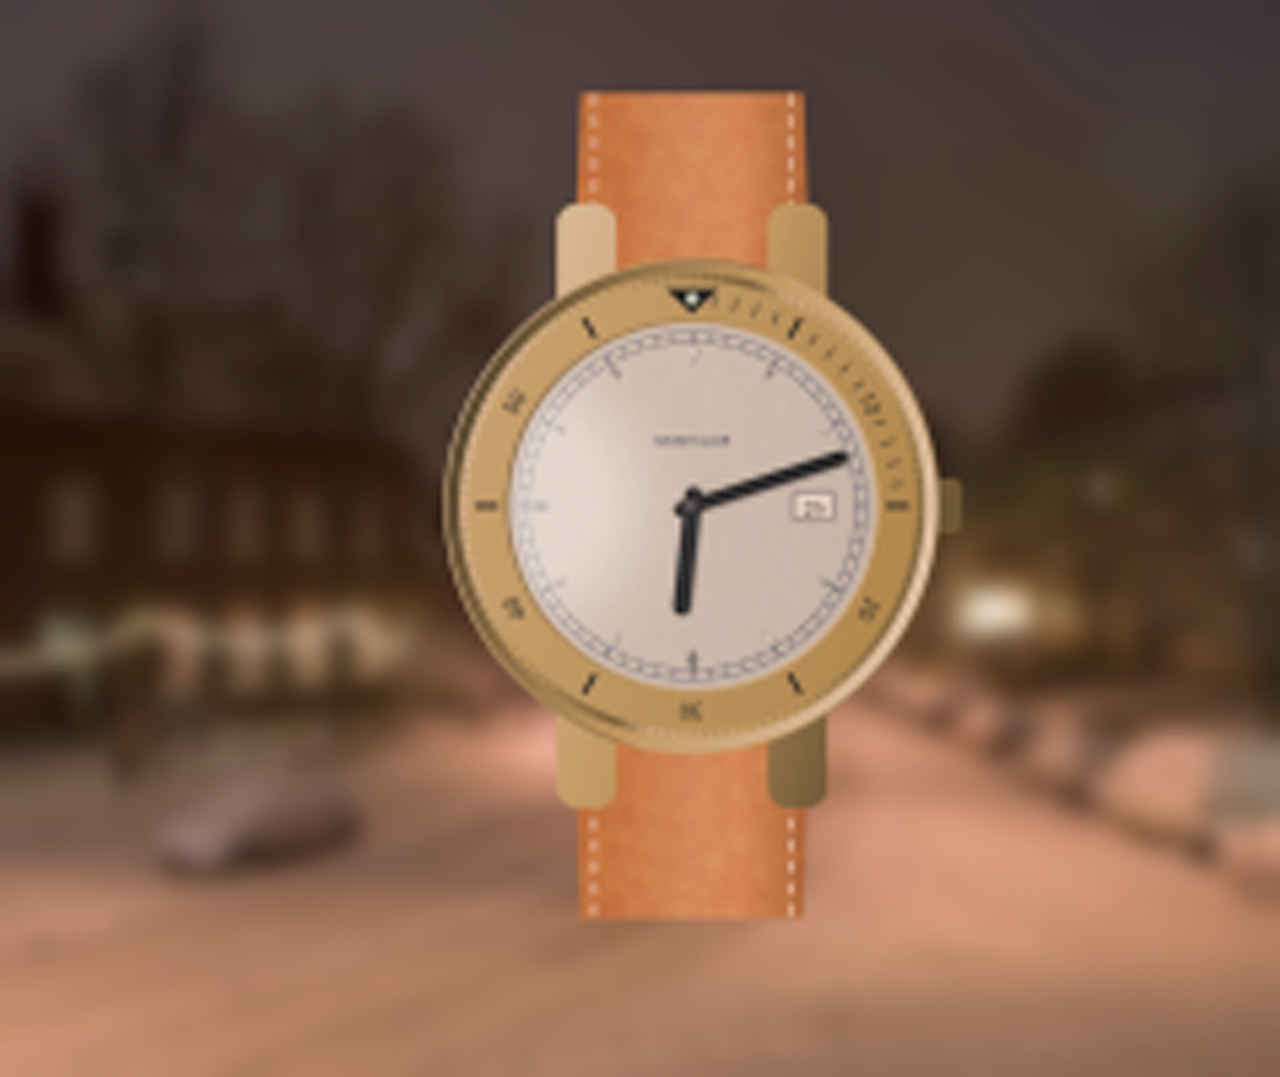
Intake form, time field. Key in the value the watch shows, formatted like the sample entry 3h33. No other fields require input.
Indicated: 6h12
